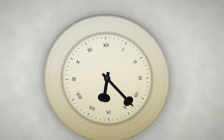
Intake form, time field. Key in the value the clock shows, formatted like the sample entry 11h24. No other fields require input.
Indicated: 6h23
